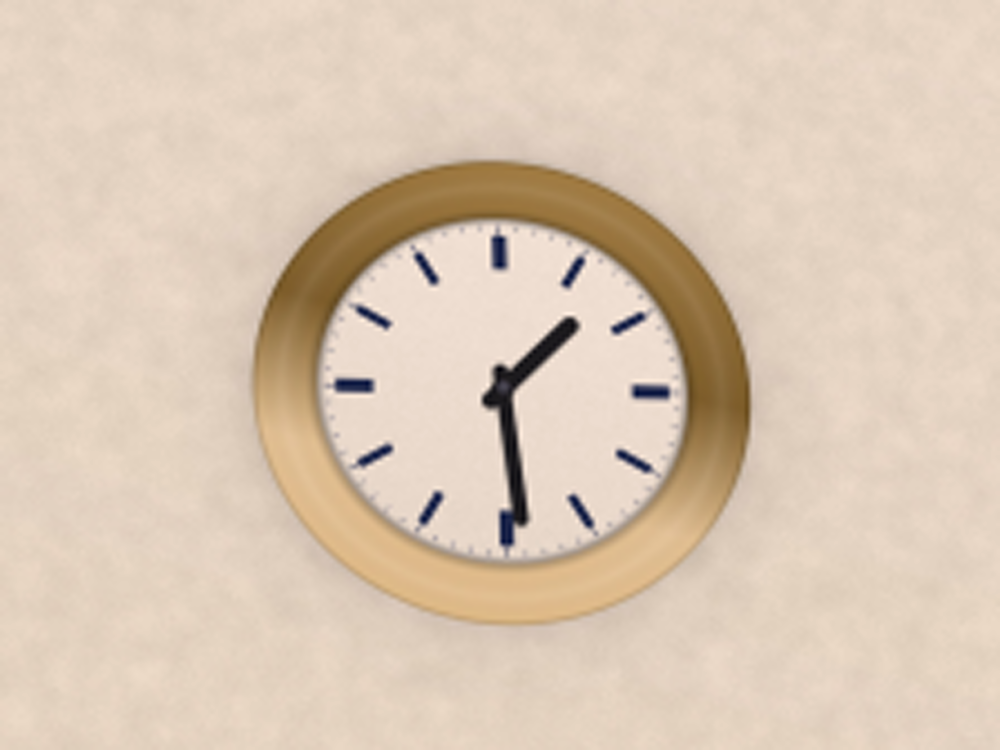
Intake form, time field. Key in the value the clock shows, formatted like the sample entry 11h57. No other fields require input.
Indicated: 1h29
